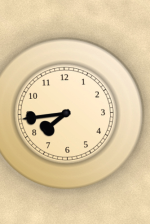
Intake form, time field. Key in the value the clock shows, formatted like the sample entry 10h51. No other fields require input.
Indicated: 7h44
